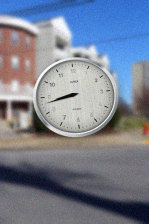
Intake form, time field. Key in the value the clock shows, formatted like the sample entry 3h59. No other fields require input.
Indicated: 8h43
